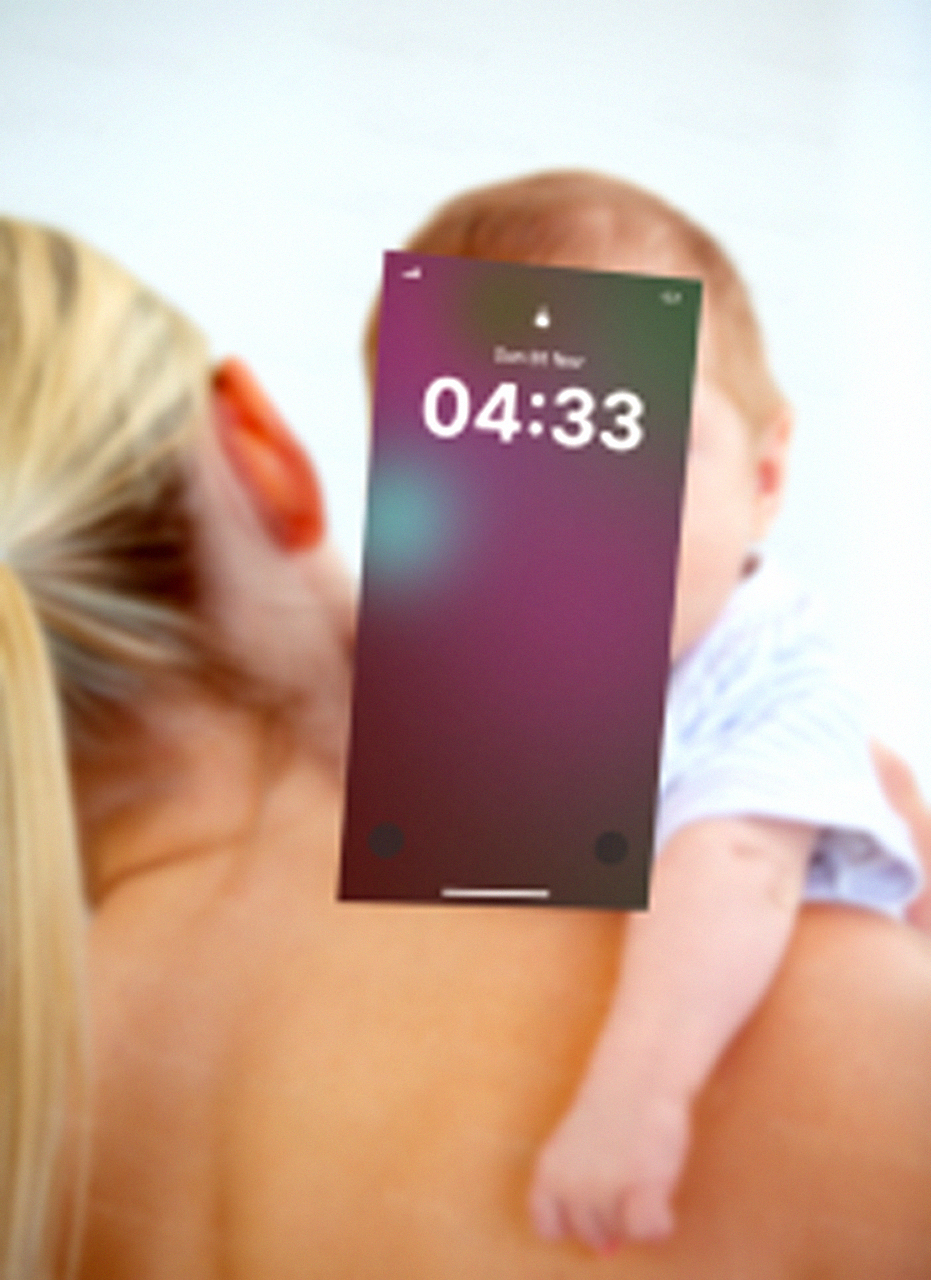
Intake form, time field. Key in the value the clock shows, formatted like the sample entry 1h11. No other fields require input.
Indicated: 4h33
